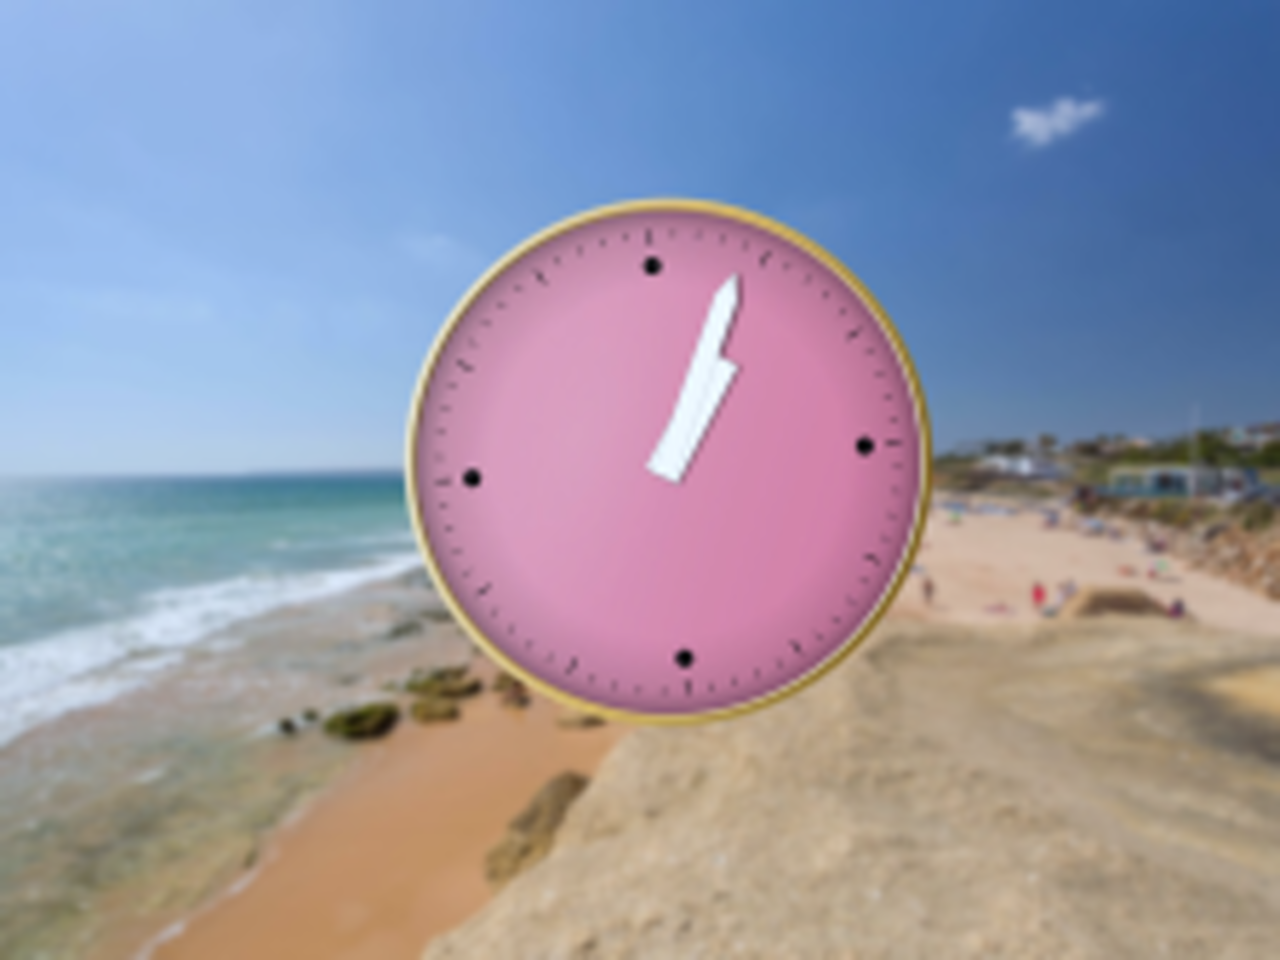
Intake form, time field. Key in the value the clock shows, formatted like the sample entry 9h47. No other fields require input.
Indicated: 1h04
